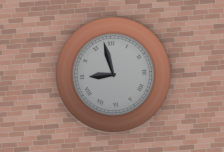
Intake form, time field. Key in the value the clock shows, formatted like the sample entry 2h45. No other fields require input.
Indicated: 8h58
